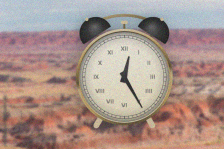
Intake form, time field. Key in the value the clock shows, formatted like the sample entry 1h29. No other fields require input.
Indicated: 12h25
